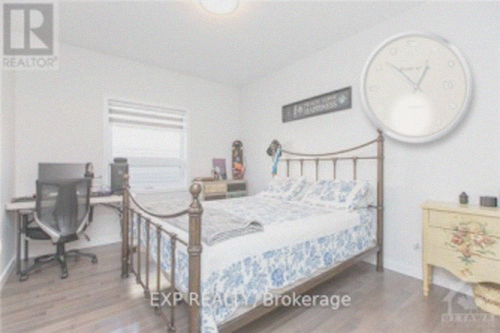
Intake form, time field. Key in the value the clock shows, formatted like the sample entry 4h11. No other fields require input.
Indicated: 12h52
